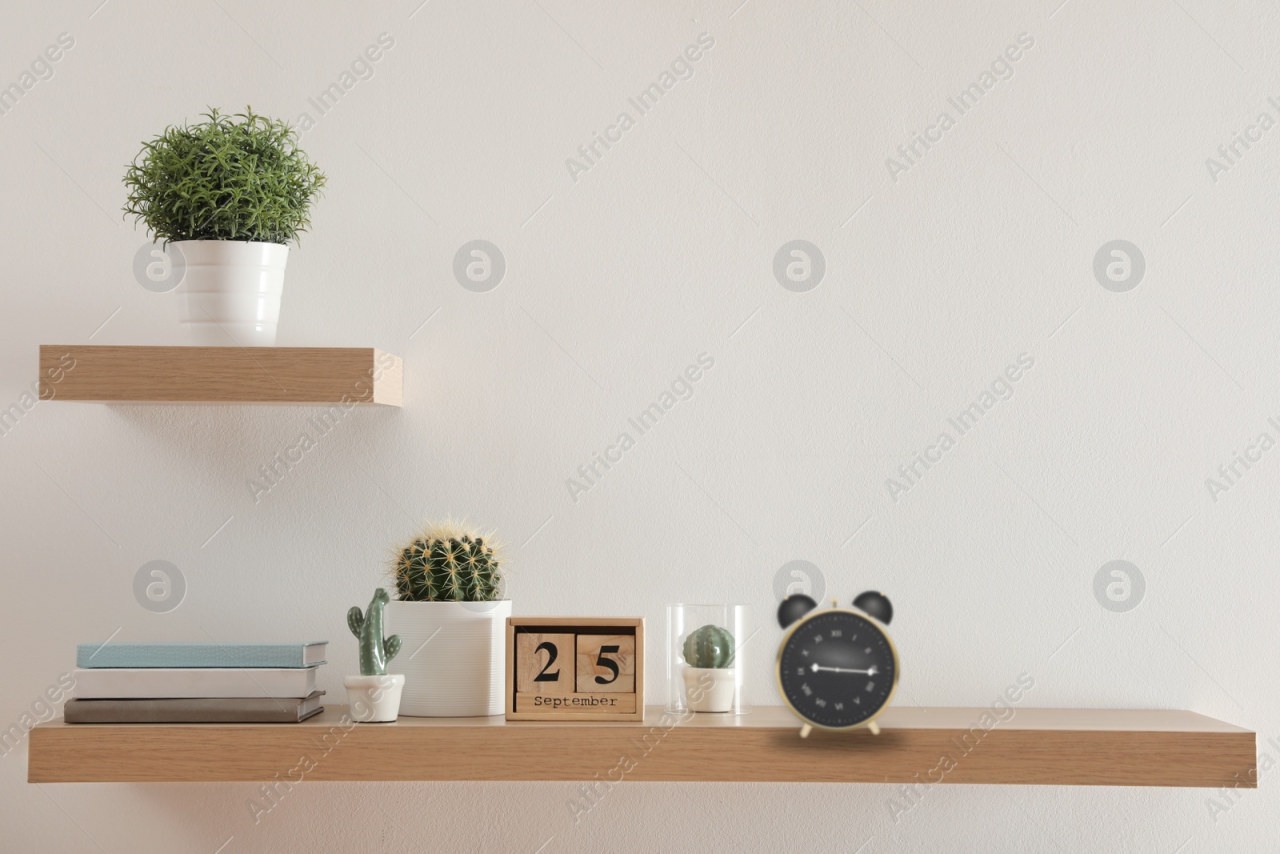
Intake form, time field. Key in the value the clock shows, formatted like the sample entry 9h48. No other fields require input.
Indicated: 9h16
